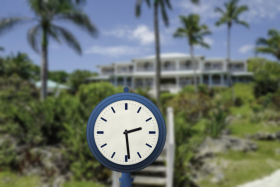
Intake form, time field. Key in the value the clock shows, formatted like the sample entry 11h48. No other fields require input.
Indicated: 2h29
